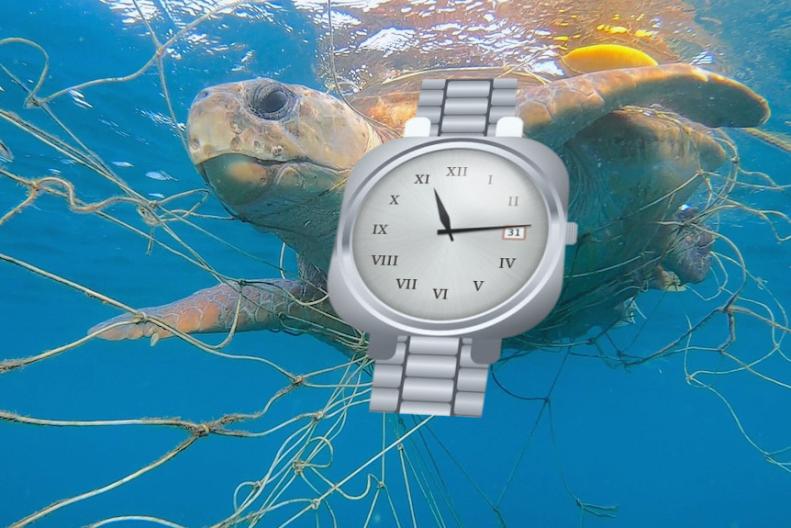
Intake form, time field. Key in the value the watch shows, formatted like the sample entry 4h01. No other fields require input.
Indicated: 11h14
